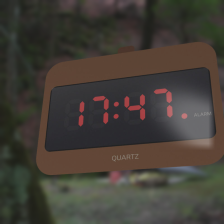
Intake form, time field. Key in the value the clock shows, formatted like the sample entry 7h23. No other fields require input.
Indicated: 17h47
